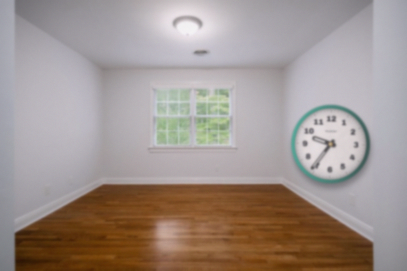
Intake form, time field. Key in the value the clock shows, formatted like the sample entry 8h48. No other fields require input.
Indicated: 9h36
